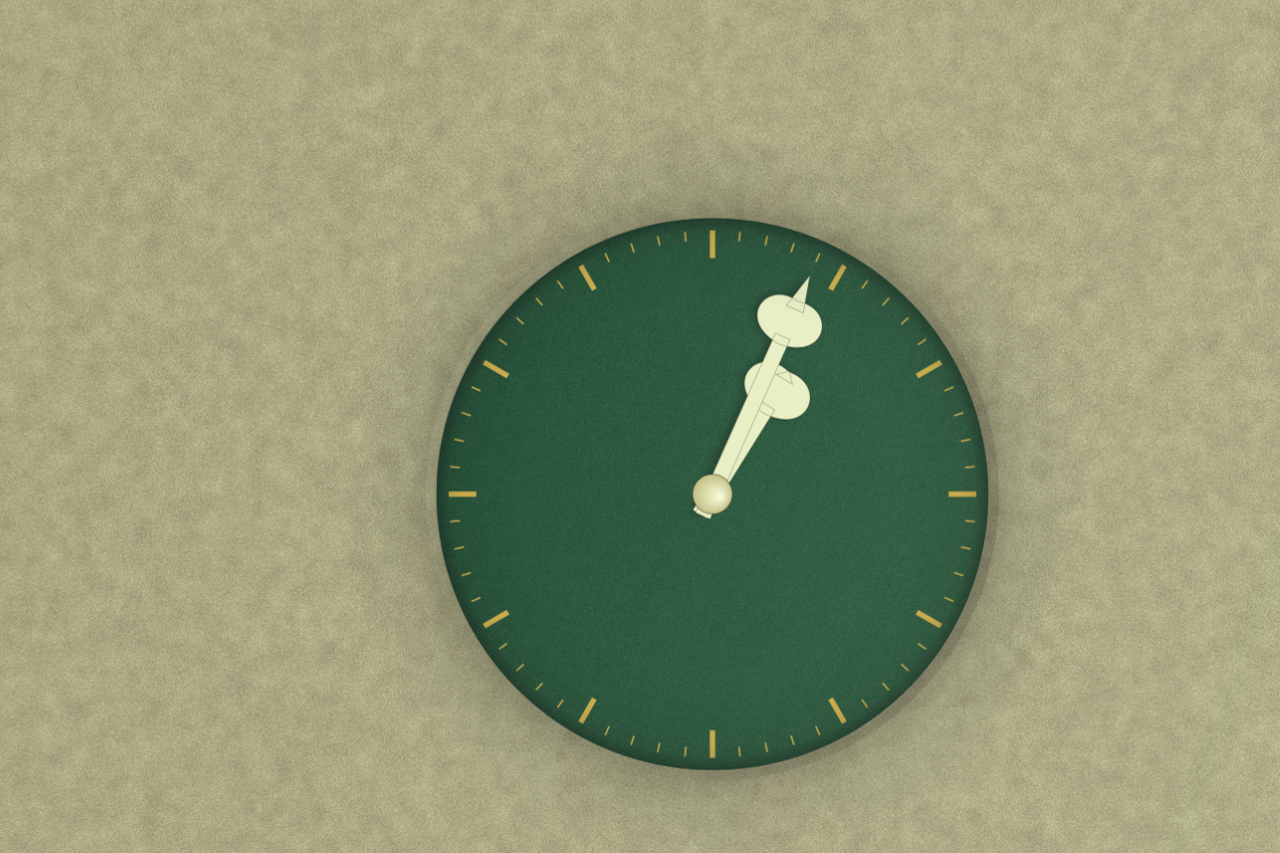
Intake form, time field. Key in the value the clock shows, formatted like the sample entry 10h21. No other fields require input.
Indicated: 1h04
